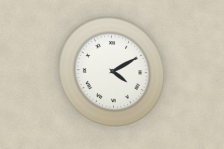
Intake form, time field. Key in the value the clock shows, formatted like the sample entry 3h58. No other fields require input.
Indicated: 4h10
